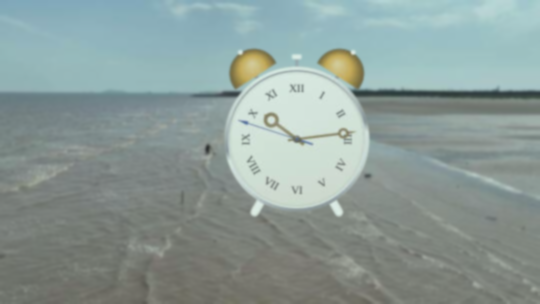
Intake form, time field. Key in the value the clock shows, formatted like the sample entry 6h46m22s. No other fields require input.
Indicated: 10h13m48s
